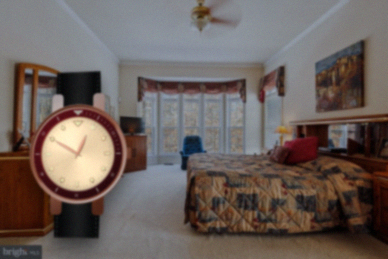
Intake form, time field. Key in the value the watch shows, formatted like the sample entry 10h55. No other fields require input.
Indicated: 12h50
